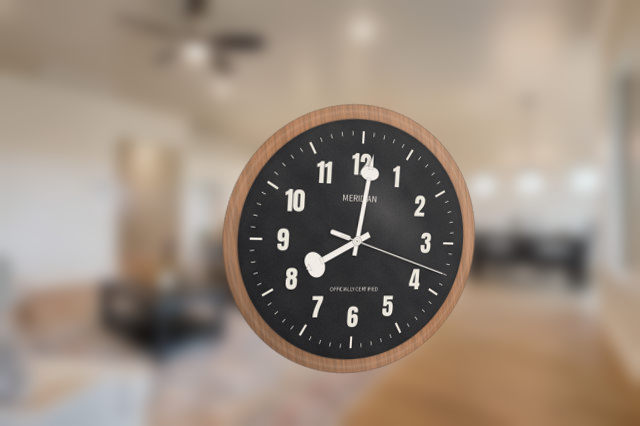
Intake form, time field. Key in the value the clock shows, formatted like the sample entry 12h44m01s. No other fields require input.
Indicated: 8h01m18s
